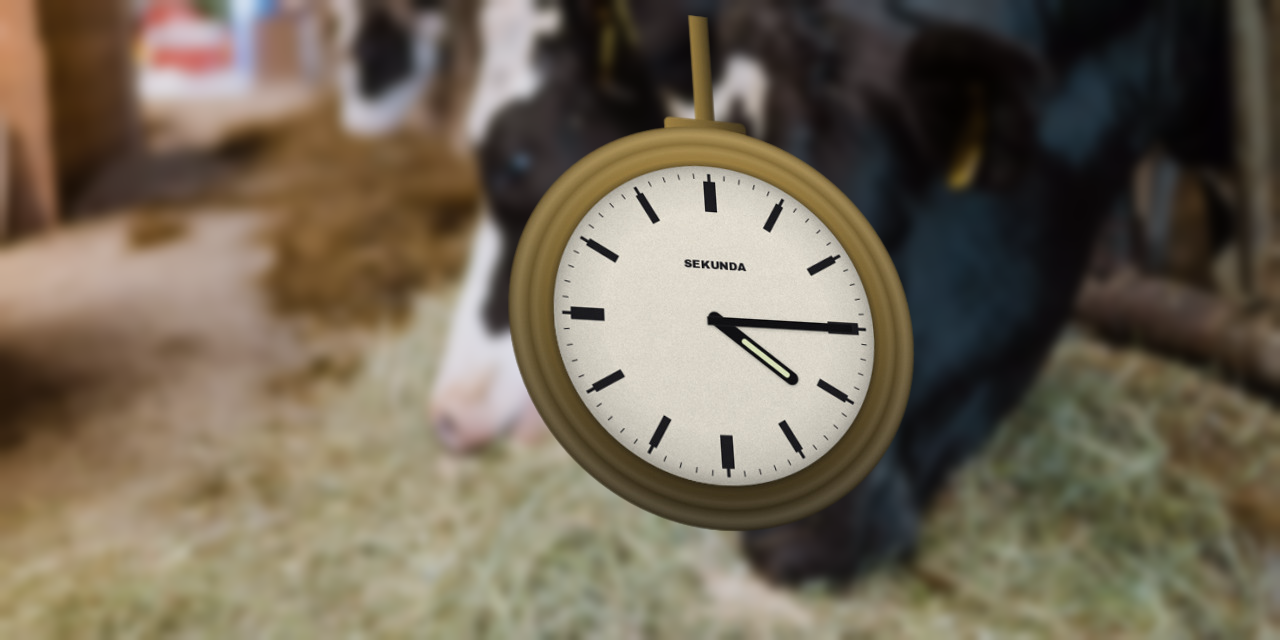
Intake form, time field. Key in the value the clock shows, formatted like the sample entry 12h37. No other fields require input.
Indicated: 4h15
